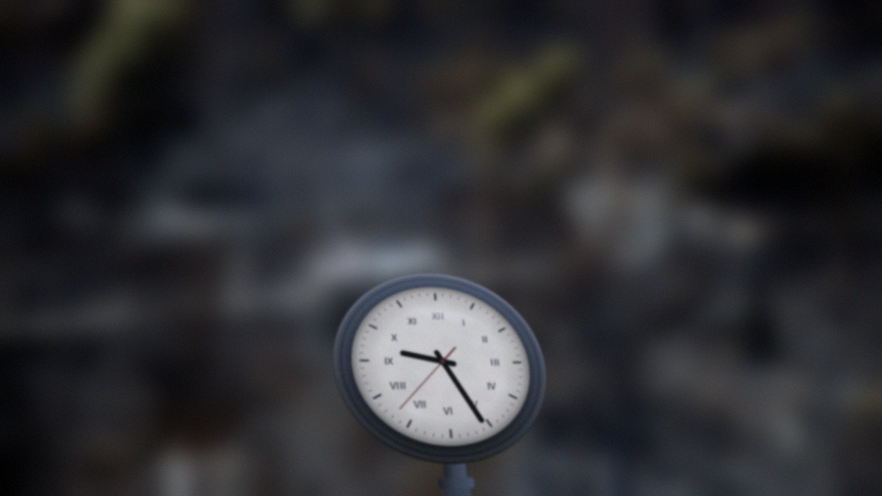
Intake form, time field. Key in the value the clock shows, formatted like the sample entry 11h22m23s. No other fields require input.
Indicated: 9h25m37s
